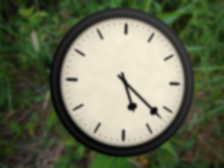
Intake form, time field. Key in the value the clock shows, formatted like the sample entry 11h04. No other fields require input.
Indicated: 5h22
